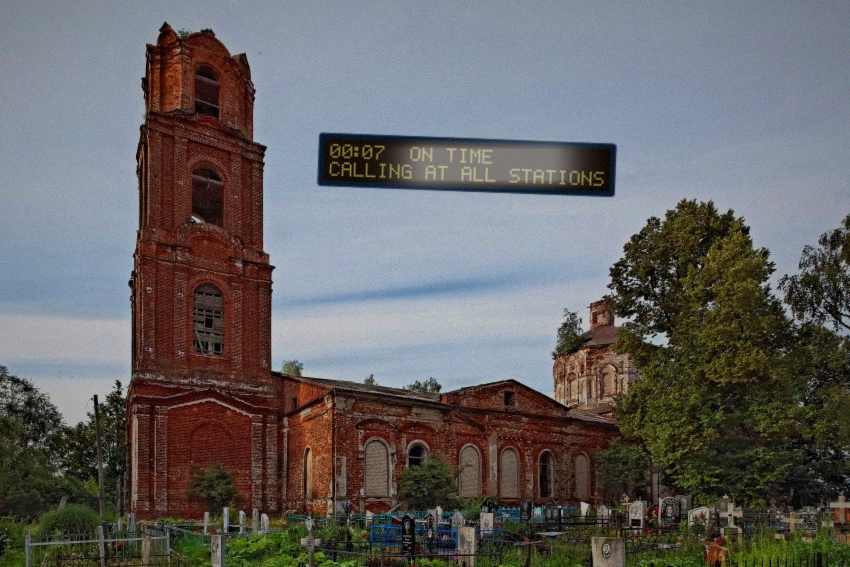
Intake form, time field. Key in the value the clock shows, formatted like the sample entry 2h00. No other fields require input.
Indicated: 0h07
